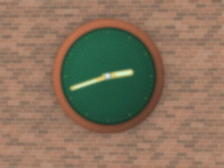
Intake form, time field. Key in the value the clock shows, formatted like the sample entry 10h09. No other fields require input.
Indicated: 2h42
